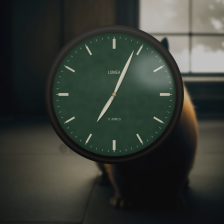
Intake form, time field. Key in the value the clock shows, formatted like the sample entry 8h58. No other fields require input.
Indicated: 7h04
